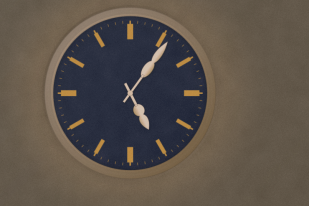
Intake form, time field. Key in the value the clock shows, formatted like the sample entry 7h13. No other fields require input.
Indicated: 5h06
